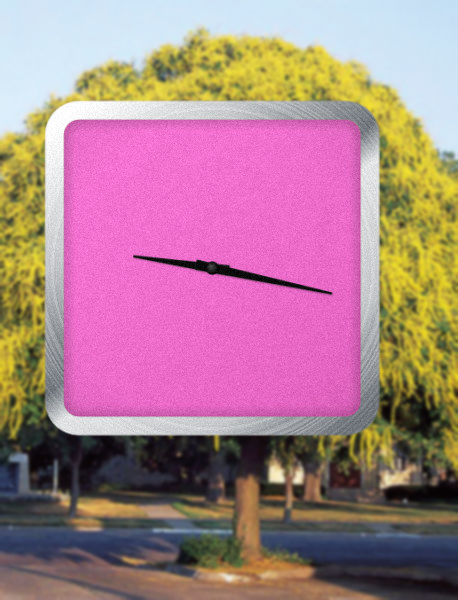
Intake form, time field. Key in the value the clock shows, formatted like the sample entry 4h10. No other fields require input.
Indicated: 9h17
